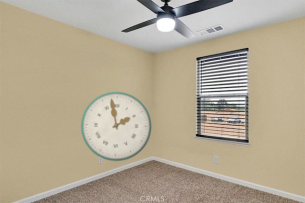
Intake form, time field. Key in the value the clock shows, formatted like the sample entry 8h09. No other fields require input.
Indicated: 1h58
